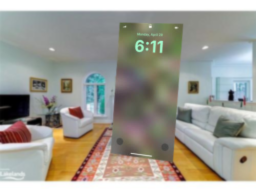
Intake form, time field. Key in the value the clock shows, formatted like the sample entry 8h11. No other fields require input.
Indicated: 6h11
